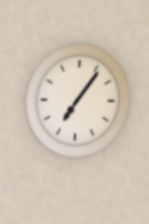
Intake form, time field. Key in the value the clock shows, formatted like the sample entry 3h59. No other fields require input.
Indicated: 7h06
